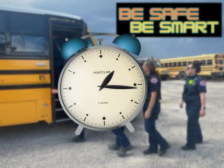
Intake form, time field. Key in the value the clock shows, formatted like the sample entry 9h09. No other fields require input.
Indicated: 1h16
